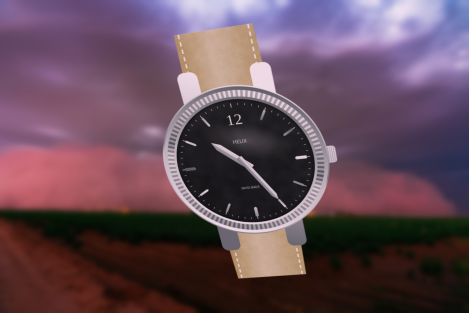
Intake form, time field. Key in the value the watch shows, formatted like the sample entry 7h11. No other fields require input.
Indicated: 10h25
